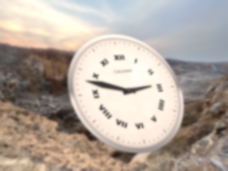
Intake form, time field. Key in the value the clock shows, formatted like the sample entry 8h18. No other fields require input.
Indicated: 2h48
